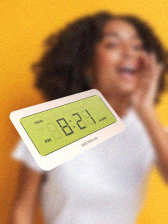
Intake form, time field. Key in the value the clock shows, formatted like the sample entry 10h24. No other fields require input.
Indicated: 8h21
